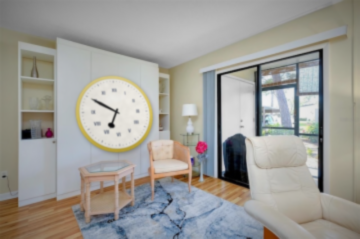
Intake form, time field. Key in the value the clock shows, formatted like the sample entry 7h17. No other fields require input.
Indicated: 6h50
